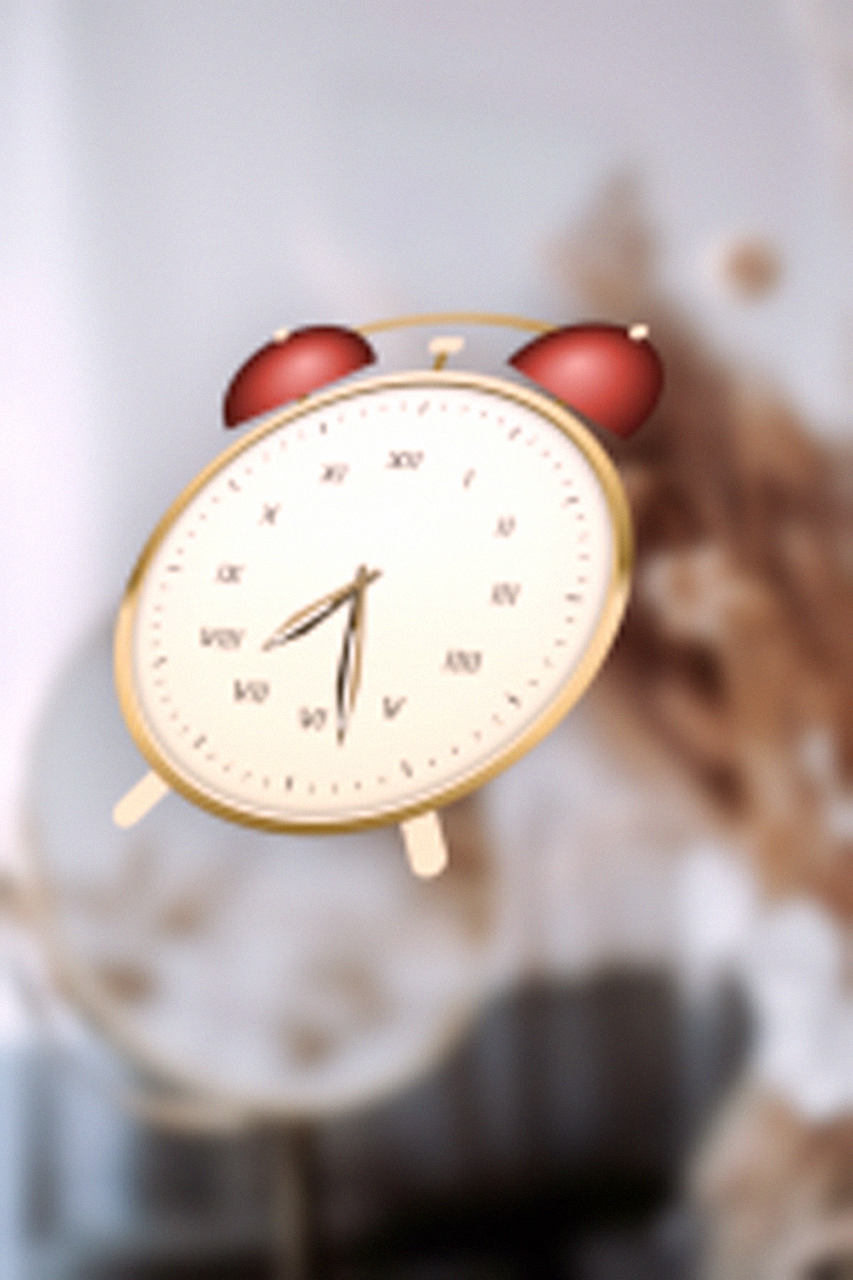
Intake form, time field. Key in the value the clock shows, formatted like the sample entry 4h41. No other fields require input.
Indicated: 7h28
